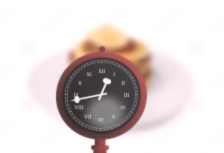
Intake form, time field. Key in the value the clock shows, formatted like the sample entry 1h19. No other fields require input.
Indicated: 12h43
